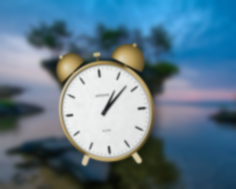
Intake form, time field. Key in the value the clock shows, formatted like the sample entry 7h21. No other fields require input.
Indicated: 1h08
